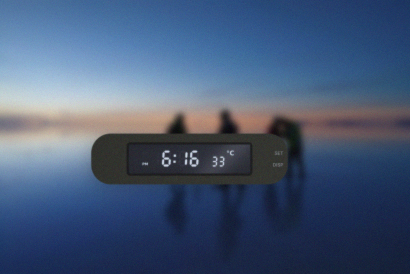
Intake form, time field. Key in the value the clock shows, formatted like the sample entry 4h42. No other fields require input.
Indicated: 6h16
